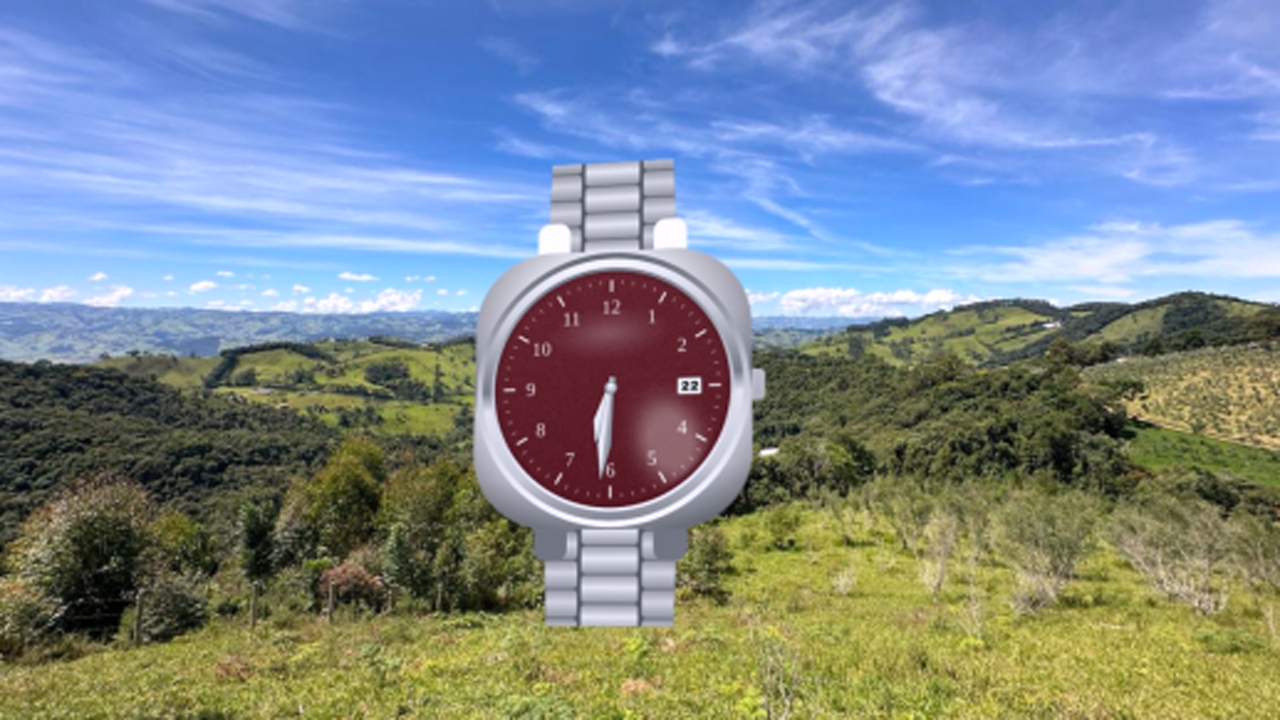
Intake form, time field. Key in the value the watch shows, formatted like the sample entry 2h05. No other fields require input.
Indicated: 6h31
